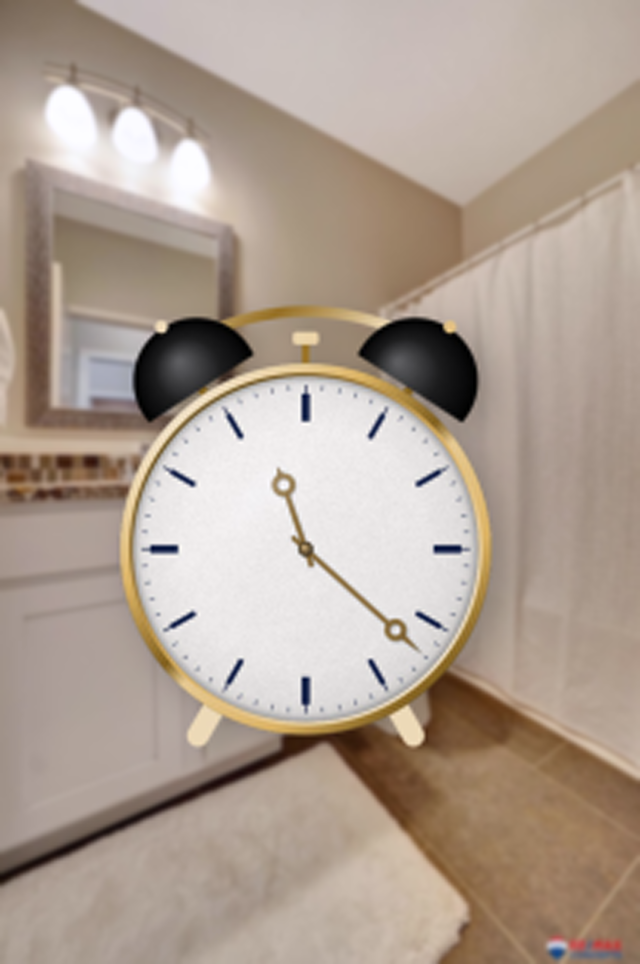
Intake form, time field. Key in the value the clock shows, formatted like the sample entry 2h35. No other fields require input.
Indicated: 11h22
